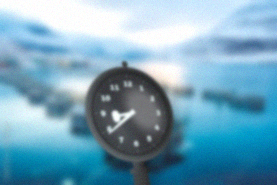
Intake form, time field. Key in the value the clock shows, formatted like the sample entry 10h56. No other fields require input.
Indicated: 8h39
